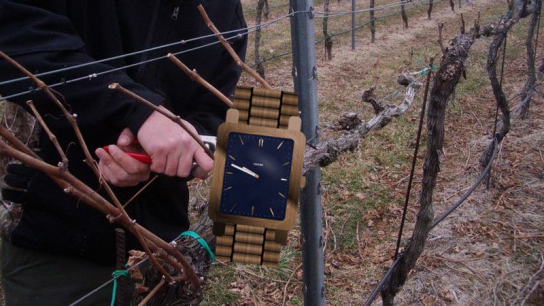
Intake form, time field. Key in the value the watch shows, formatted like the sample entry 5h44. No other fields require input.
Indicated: 9h48
